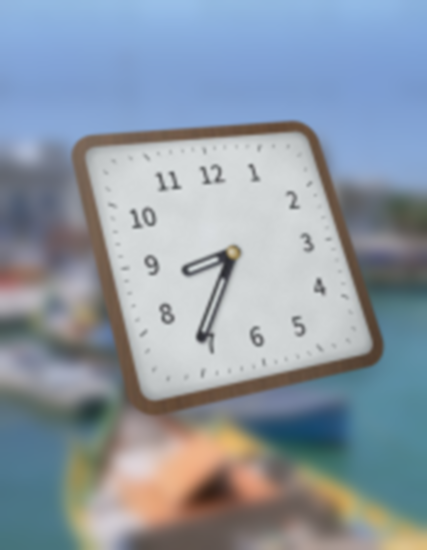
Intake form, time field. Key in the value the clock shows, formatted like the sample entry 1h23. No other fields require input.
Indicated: 8h36
